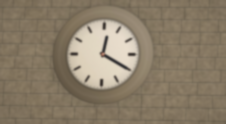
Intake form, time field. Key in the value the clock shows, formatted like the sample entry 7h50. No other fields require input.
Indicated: 12h20
